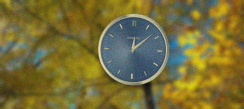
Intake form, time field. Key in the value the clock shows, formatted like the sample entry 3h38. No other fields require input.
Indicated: 12h08
